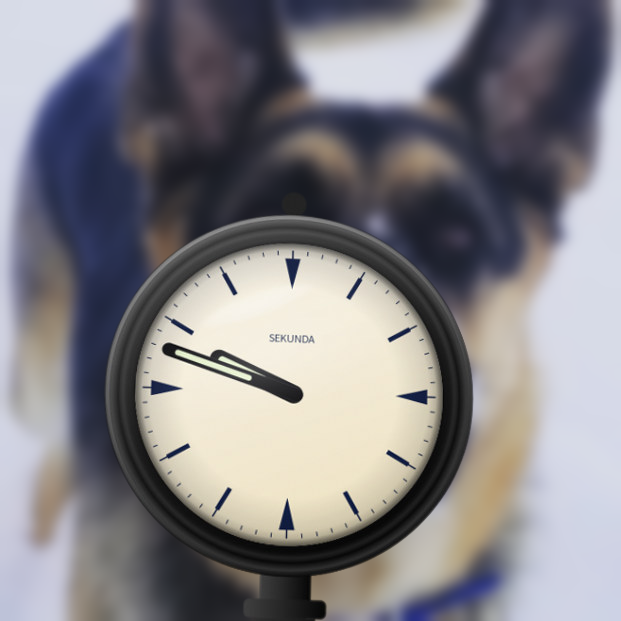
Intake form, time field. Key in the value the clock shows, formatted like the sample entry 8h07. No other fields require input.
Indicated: 9h48
